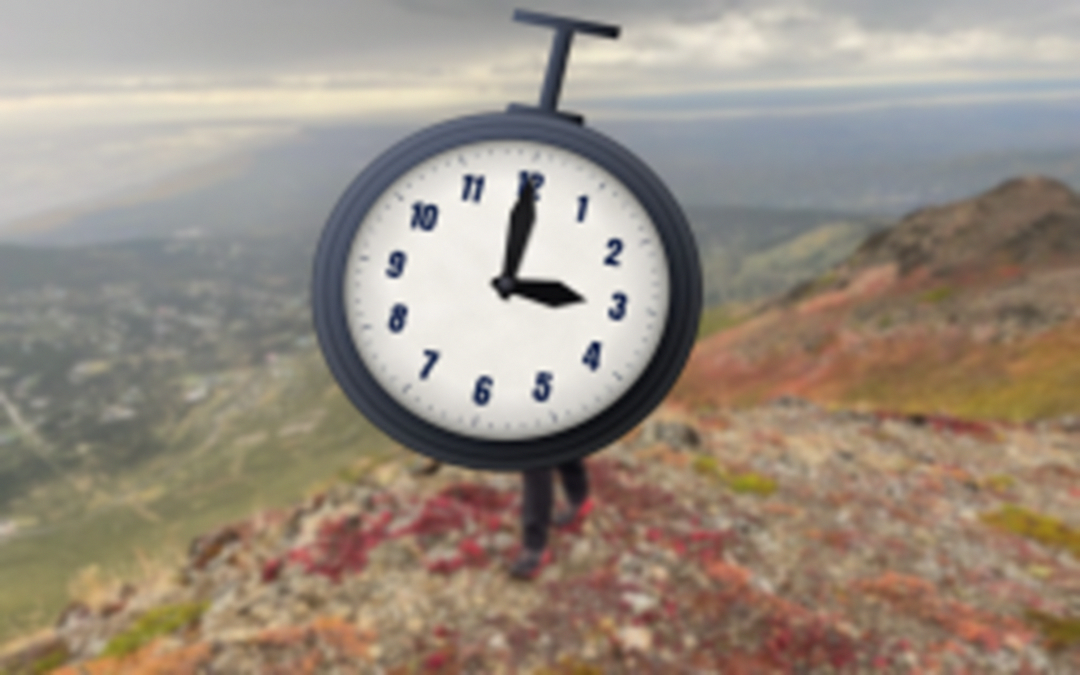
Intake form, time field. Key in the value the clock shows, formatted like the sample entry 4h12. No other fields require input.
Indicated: 3h00
